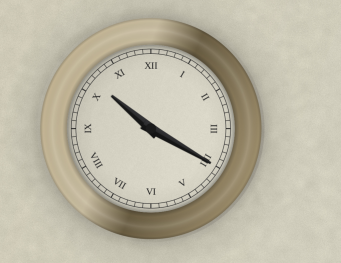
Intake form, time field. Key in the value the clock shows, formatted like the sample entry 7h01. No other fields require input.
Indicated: 10h20
